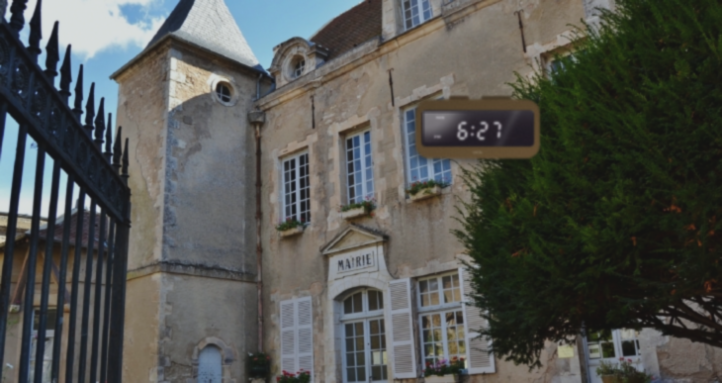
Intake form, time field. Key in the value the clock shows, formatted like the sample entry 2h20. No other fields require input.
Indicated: 6h27
